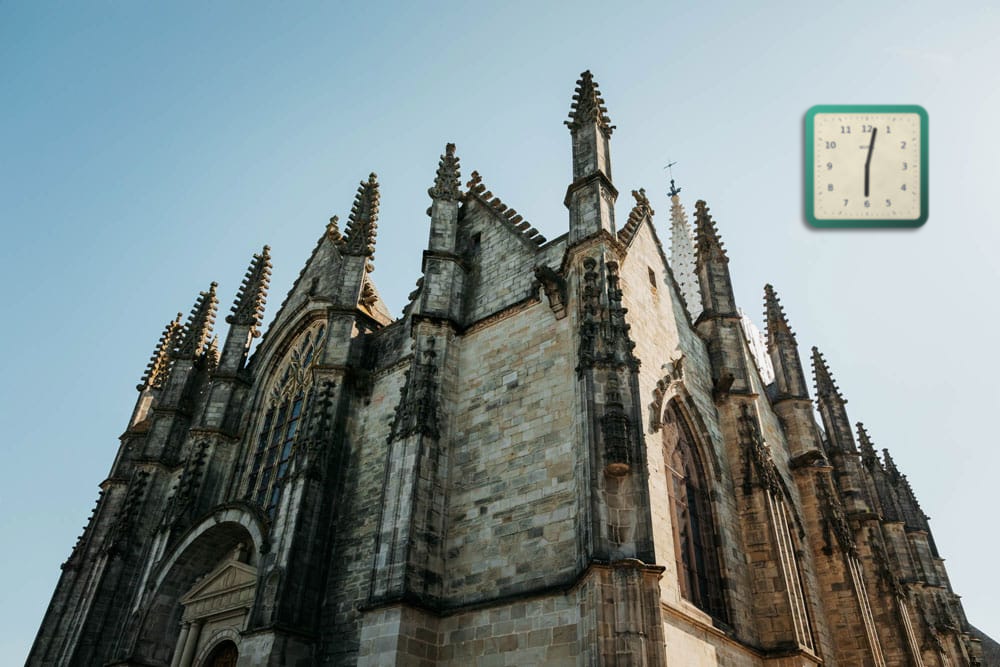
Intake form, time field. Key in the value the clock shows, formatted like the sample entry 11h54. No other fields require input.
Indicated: 6h02
